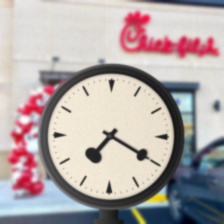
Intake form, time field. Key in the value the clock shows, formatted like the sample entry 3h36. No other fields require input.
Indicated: 7h20
